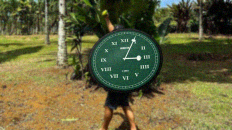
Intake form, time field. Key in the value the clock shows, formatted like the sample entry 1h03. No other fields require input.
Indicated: 3h04
